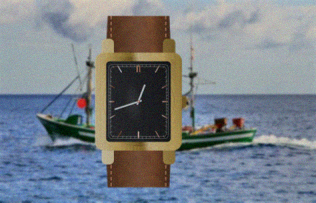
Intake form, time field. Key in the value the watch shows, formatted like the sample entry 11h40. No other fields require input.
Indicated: 12h42
